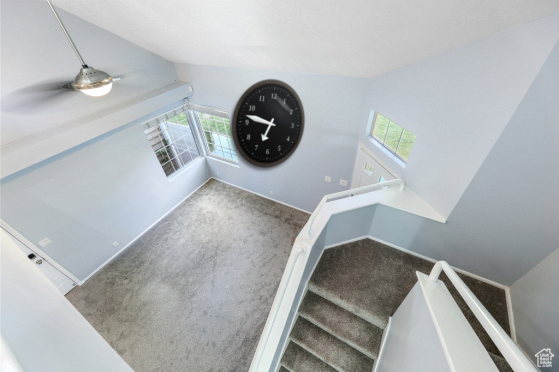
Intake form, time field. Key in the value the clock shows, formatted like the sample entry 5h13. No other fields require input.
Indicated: 6h47
